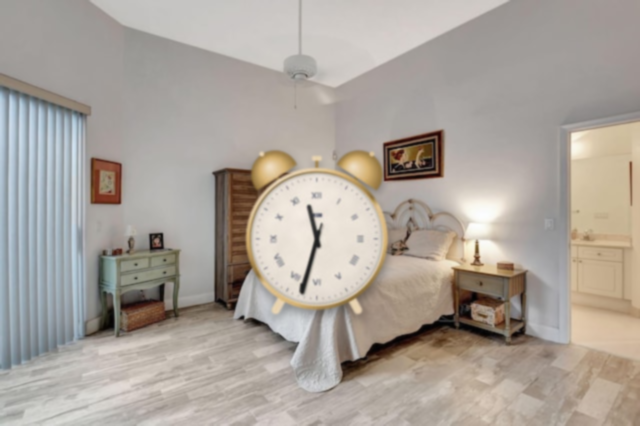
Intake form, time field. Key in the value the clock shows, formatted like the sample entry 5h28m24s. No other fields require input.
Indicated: 11h32m33s
